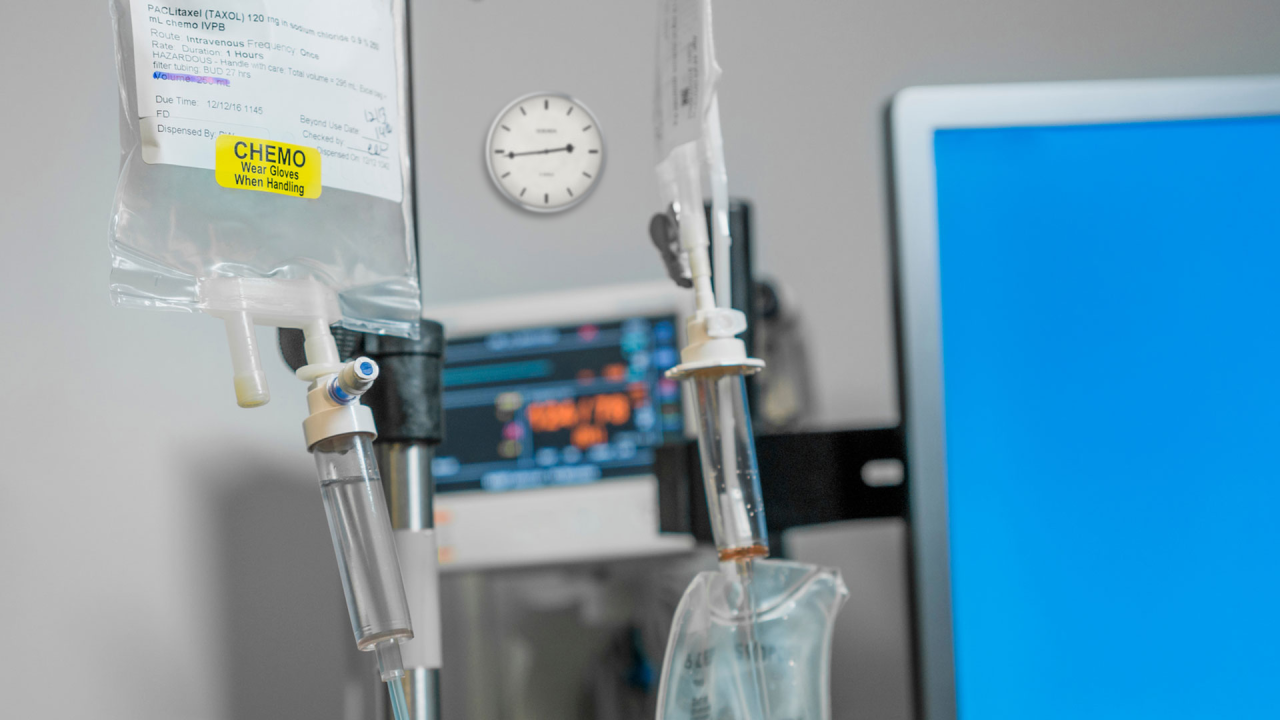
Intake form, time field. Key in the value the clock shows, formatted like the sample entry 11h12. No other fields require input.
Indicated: 2h44
